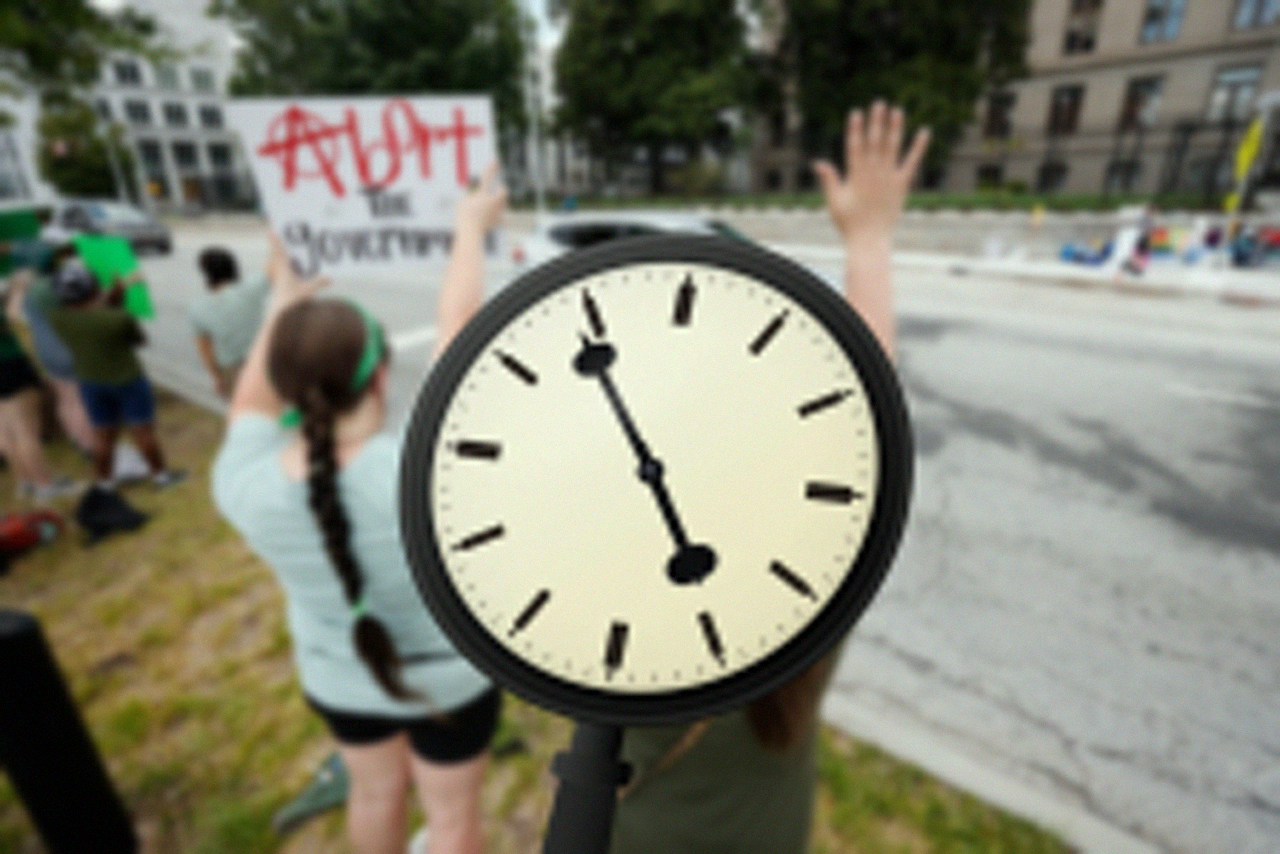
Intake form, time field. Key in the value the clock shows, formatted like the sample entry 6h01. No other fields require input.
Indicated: 4h54
